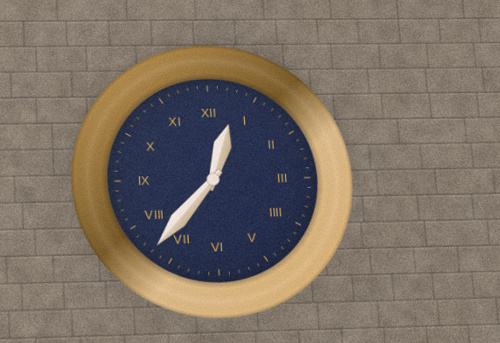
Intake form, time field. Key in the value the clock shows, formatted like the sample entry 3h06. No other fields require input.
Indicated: 12h37
